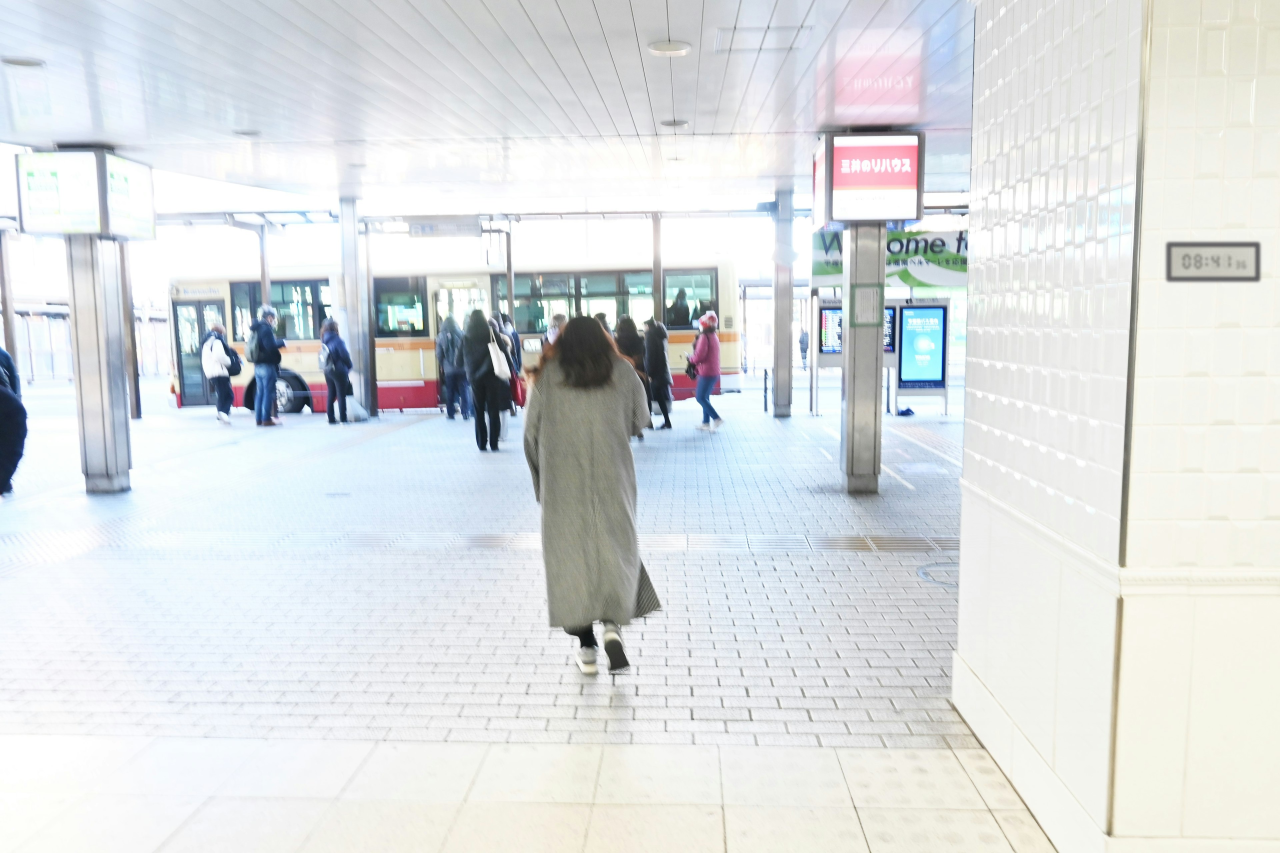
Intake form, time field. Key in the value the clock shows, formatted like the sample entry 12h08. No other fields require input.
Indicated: 8h41
